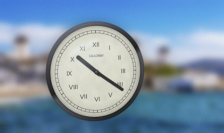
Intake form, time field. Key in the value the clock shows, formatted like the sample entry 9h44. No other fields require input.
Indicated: 10h21
